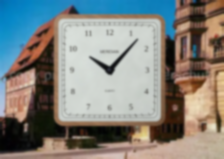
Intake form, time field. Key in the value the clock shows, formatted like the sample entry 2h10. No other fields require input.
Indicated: 10h07
